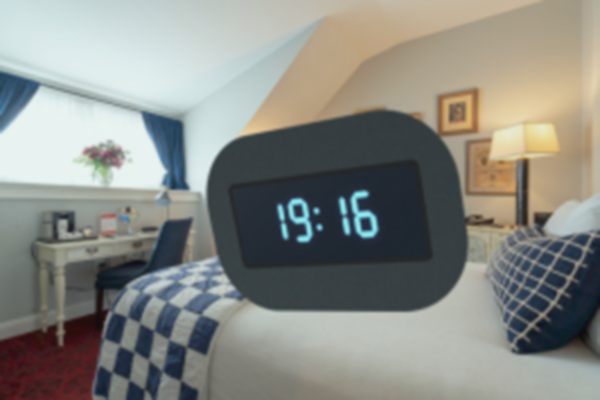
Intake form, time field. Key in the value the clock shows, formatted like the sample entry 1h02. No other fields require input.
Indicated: 19h16
